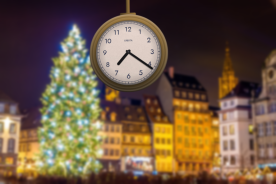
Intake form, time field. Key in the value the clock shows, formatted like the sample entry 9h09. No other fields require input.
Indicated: 7h21
